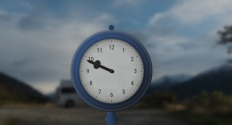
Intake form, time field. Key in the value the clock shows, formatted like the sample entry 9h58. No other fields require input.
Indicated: 9h49
